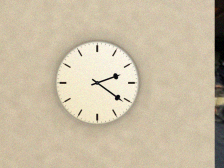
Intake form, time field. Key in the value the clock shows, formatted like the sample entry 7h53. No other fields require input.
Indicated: 2h21
